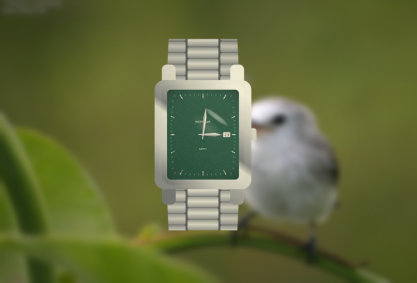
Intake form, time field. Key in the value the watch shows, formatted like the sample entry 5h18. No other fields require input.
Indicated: 3h01
